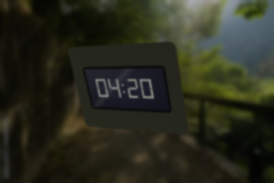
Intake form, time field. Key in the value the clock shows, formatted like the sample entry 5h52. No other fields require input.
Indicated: 4h20
